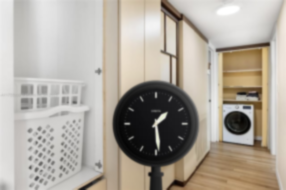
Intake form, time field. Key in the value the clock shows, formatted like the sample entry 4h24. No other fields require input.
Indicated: 1h29
